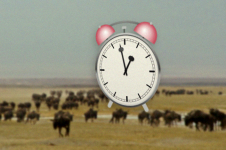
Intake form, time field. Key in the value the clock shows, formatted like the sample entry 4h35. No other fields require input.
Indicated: 12h58
